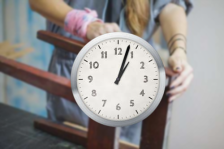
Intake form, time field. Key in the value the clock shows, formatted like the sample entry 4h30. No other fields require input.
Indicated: 1h03
